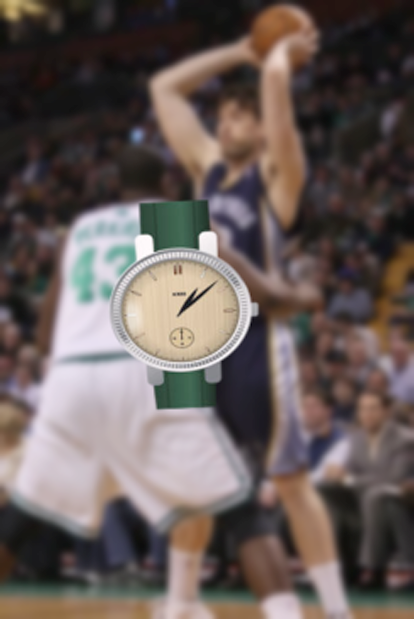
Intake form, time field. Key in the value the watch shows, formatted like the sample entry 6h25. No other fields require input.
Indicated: 1h08
